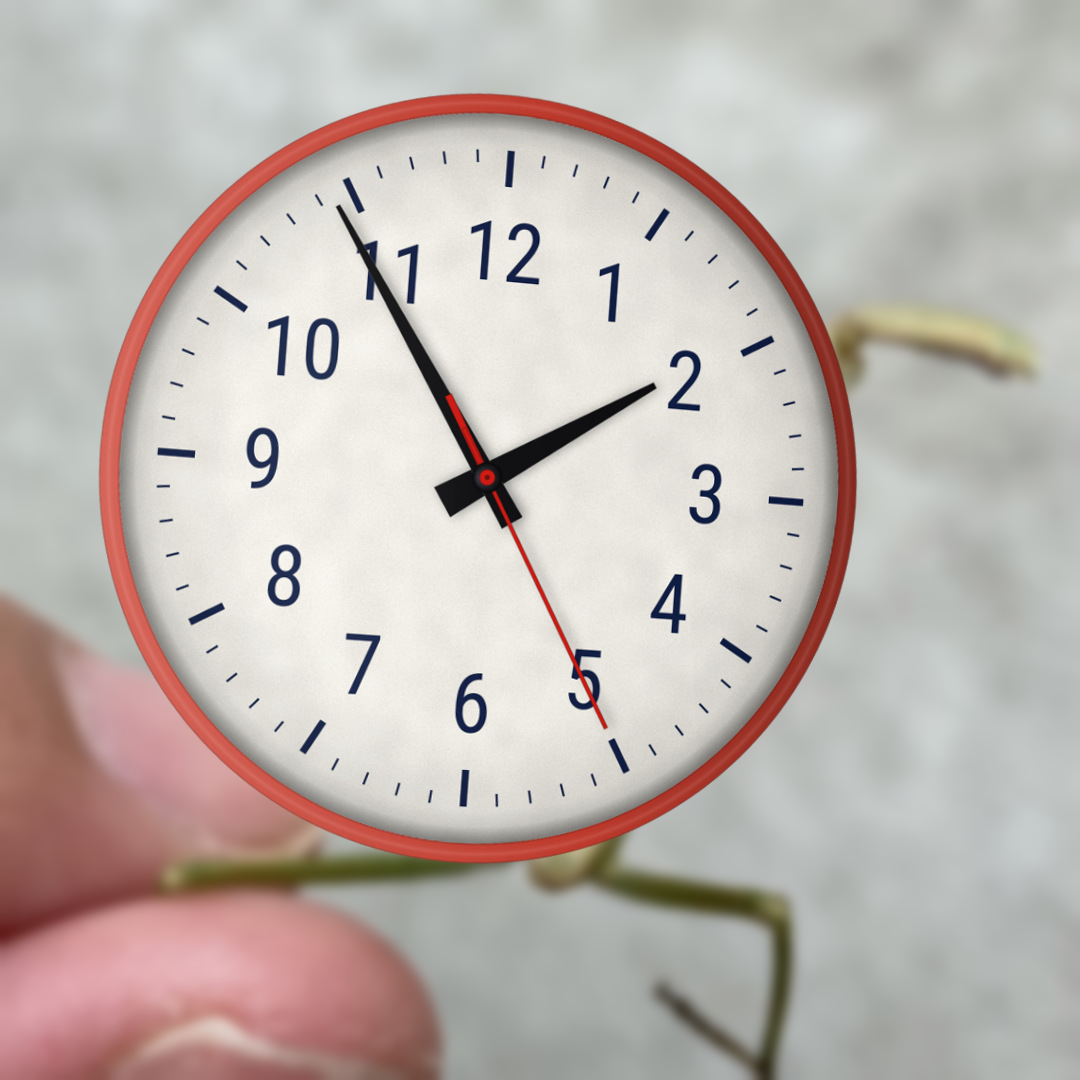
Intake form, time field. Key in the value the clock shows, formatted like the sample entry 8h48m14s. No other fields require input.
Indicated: 1h54m25s
